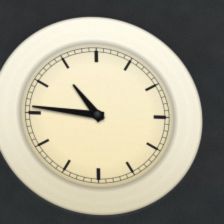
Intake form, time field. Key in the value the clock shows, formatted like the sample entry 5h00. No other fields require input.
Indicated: 10h46
